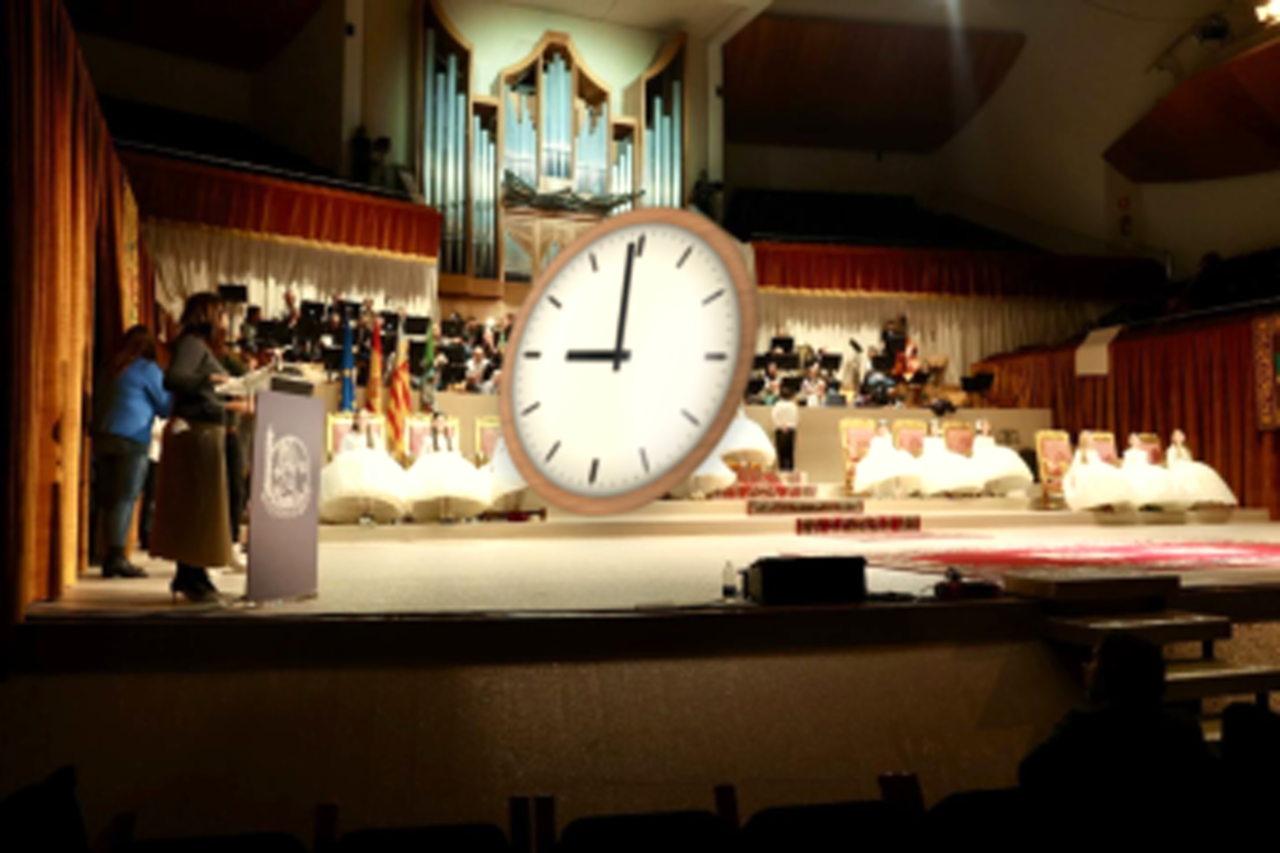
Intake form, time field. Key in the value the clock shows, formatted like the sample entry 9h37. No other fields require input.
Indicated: 8h59
